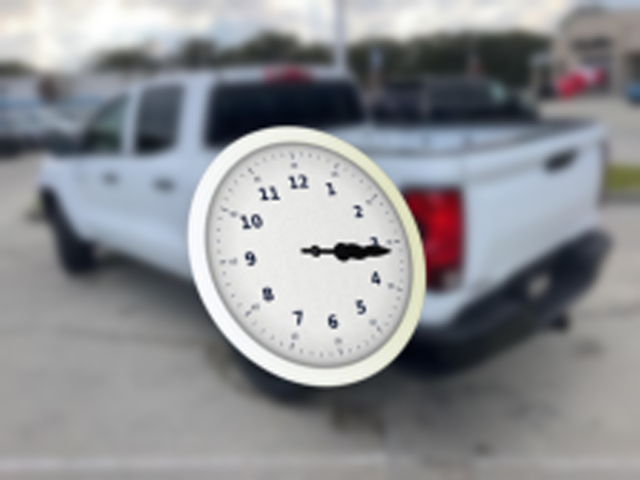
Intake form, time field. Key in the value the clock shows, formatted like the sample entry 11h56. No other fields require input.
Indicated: 3h16
